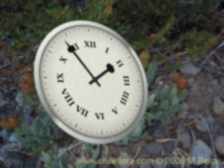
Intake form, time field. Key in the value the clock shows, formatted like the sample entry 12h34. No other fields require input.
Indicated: 1h54
